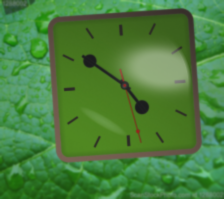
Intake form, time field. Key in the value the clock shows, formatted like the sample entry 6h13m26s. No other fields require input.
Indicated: 4h51m28s
